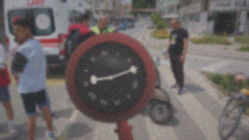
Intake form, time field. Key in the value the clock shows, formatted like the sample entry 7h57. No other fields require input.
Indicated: 9h14
